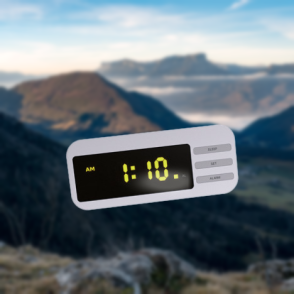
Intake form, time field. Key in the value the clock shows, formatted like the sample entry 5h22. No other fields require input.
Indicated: 1h10
